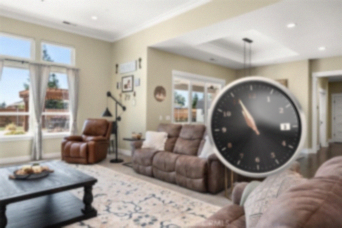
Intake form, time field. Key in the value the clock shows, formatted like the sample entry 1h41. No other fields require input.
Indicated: 10h56
